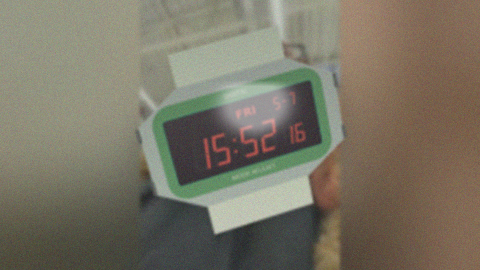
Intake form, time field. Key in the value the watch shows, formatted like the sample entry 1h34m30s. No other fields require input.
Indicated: 15h52m16s
